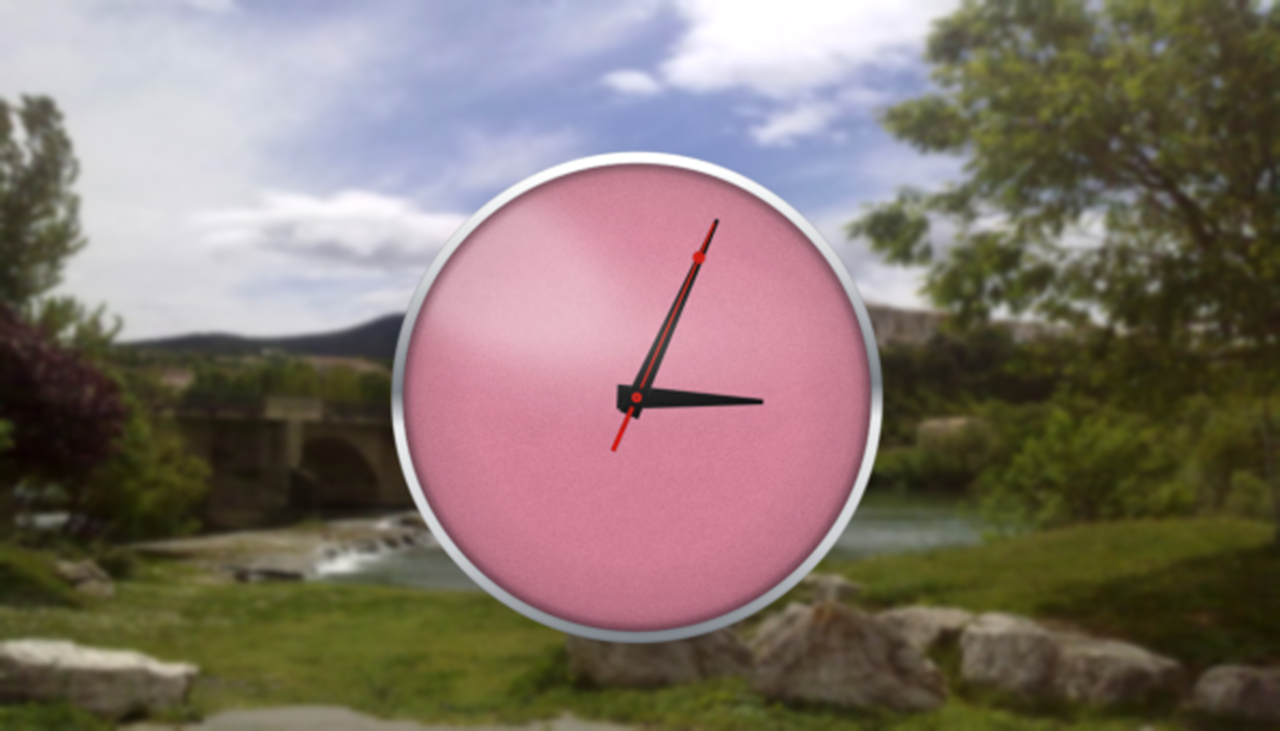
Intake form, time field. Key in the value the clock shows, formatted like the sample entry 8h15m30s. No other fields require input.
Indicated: 3h04m04s
